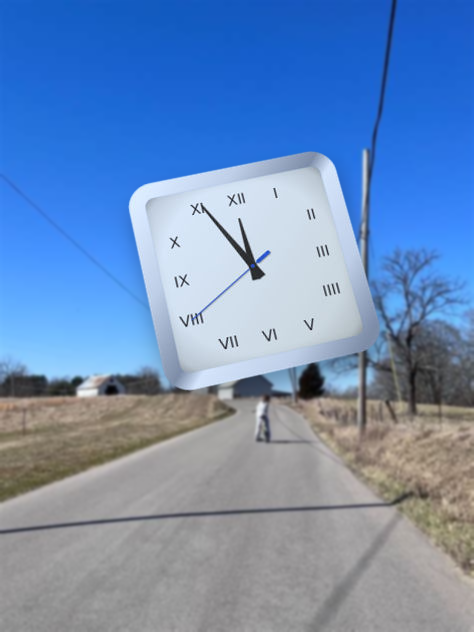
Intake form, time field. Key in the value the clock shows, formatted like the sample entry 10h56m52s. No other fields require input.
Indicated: 11h55m40s
